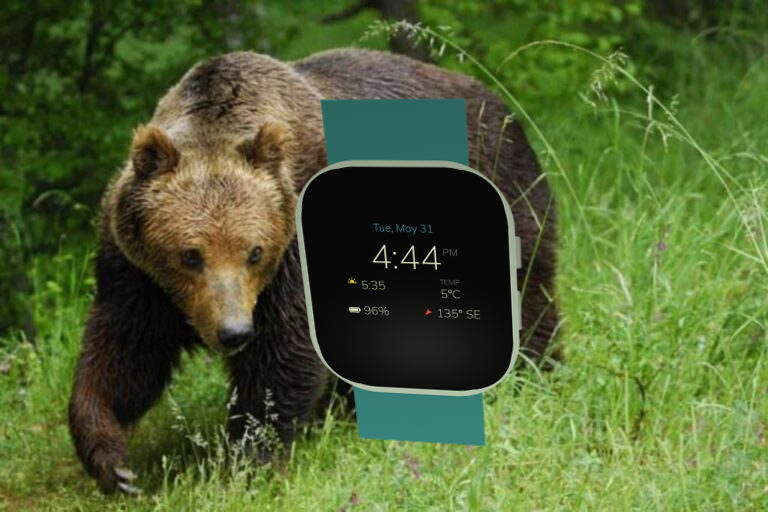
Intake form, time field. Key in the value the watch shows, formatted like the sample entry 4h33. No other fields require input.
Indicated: 4h44
